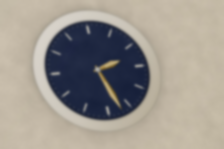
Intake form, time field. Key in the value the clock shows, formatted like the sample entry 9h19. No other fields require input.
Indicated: 2h27
